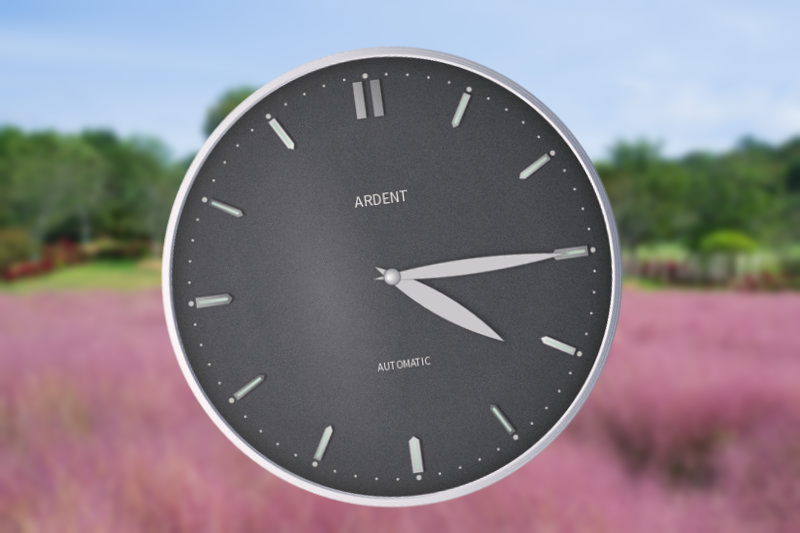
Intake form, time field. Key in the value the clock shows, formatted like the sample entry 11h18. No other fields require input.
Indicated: 4h15
